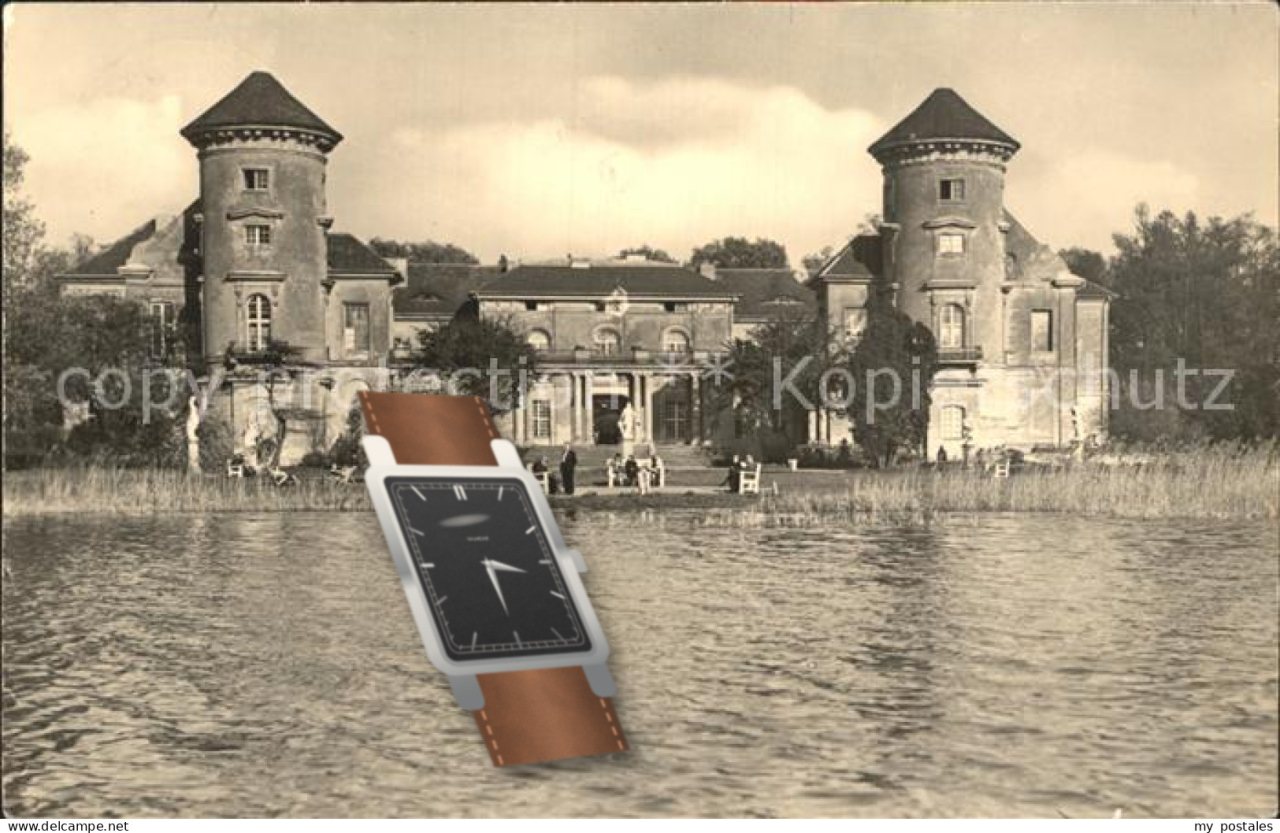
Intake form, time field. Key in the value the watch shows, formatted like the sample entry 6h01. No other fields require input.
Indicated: 3h30
